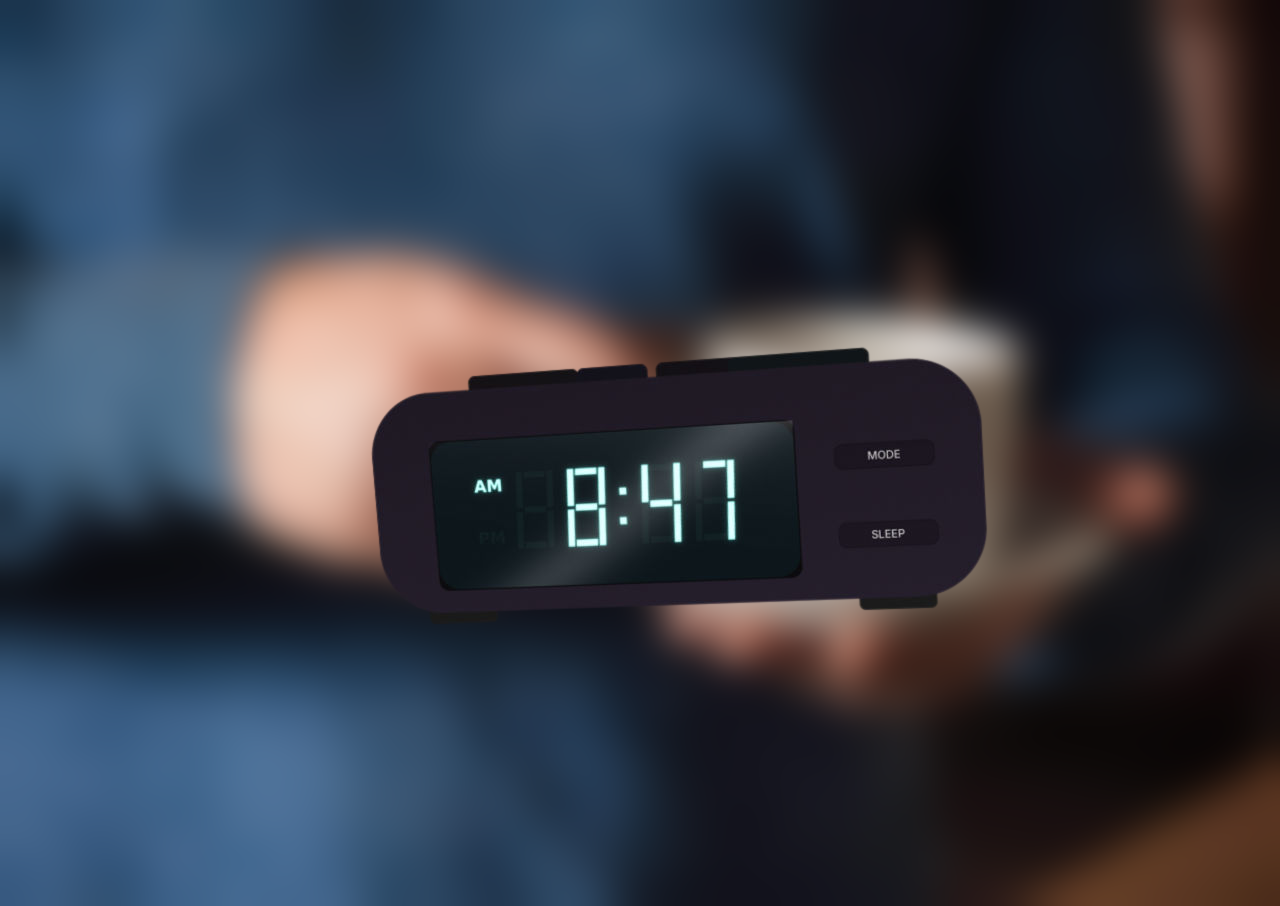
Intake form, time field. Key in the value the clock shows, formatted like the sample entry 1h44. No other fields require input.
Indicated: 8h47
